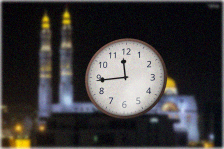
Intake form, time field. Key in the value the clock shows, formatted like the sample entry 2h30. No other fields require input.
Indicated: 11h44
